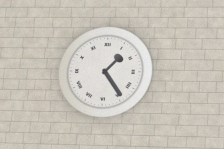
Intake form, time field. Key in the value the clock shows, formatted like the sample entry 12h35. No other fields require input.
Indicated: 1h24
